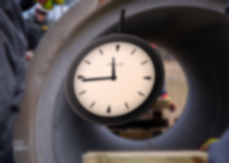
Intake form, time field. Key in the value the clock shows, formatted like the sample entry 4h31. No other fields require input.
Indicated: 11h44
